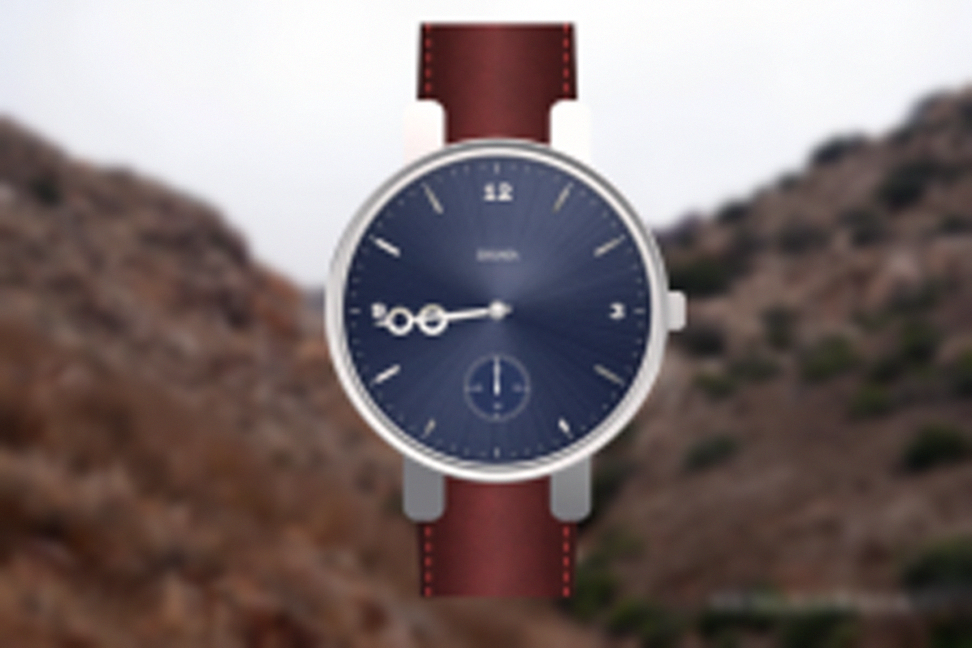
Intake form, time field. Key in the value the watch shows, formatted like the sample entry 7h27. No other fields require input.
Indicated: 8h44
